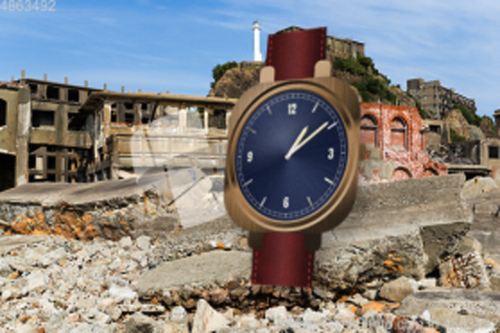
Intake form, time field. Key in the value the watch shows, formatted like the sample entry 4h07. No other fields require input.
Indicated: 1h09
